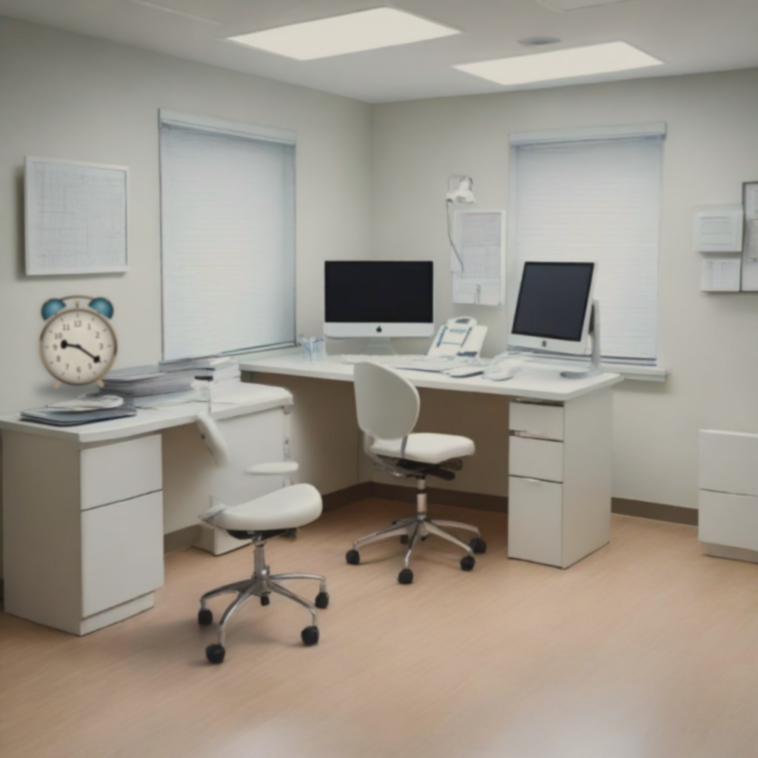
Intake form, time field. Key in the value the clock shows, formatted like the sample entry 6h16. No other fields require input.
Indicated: 9h21
